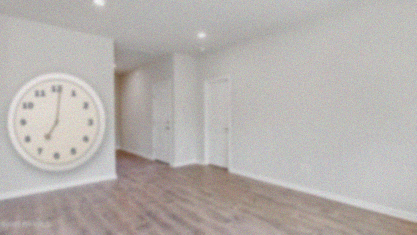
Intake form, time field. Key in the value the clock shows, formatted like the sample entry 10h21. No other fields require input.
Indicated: 7h01
